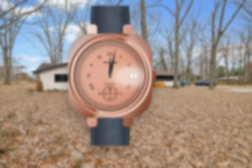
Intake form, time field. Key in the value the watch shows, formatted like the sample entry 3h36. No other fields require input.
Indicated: 12h02
